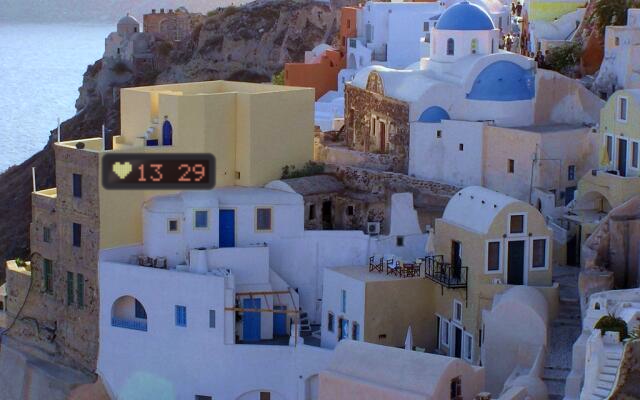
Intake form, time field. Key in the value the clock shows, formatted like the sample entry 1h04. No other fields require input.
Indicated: 13h29
